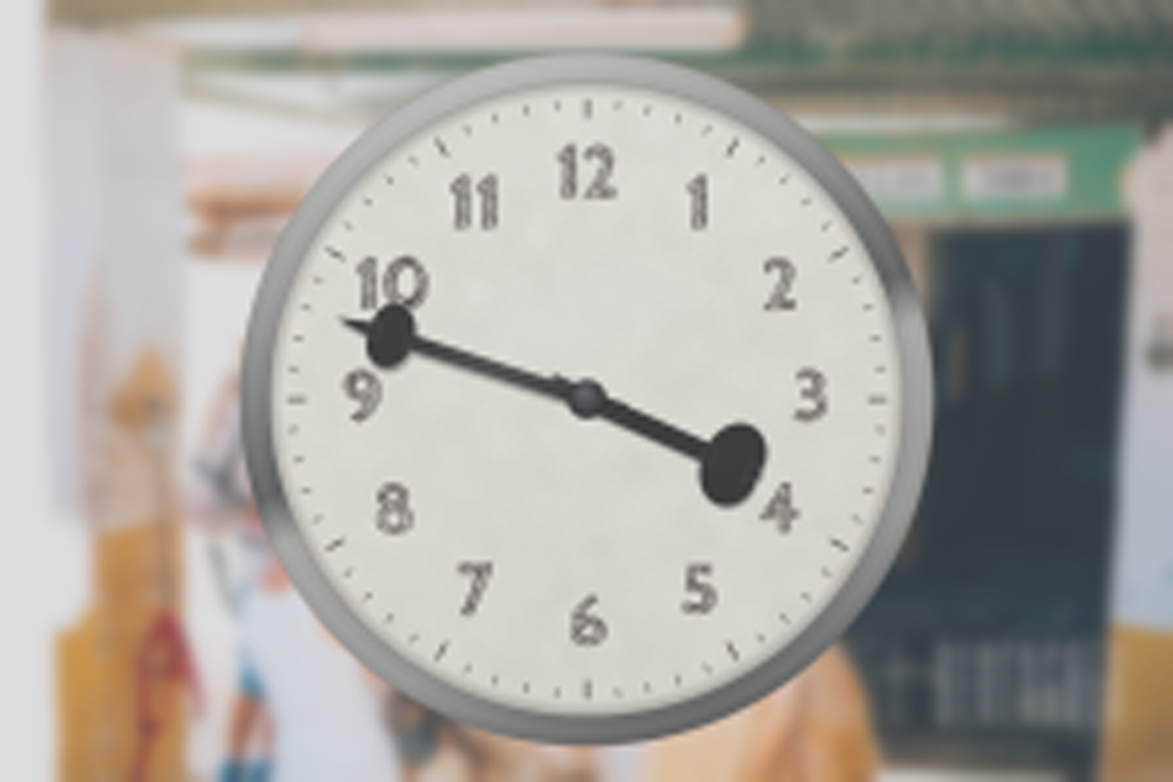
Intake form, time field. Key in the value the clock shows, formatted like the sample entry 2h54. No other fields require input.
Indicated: 3h48
